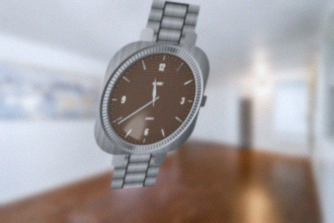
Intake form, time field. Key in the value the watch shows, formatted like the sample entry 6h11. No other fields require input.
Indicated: 11h39
